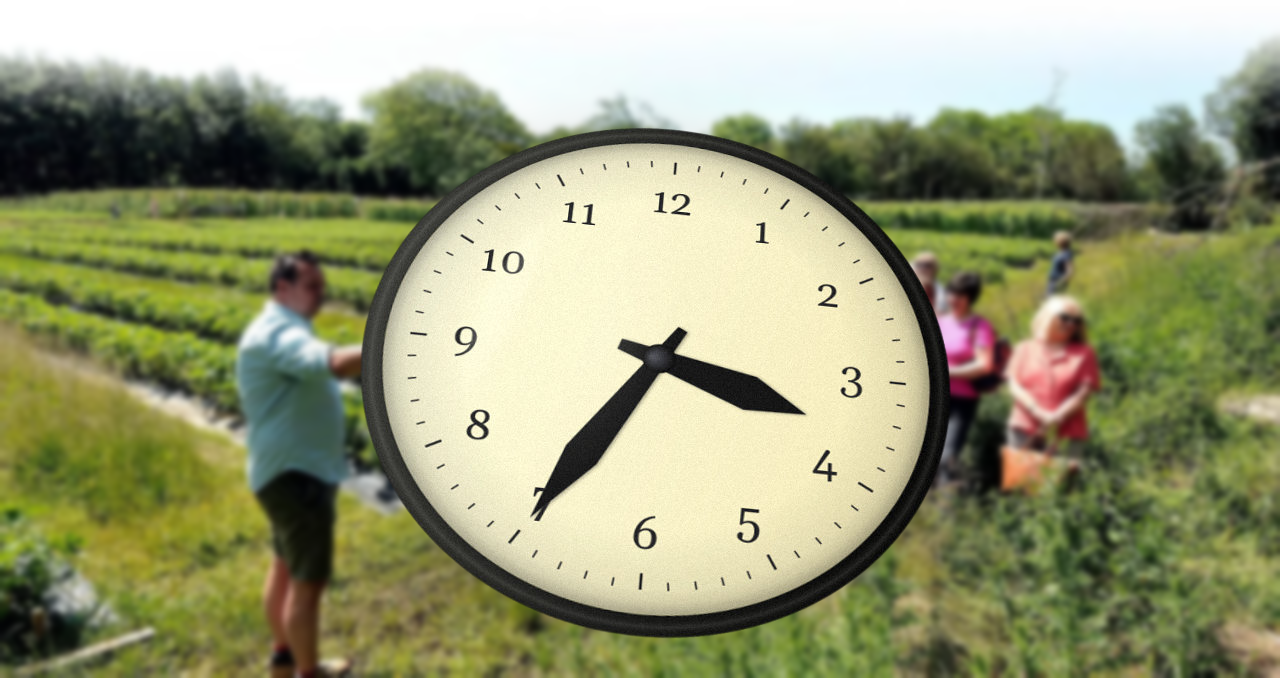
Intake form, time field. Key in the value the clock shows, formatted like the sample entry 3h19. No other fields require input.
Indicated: 3h35
